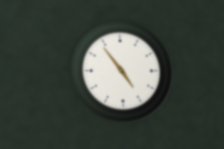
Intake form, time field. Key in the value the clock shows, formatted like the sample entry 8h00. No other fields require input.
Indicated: 4h54
